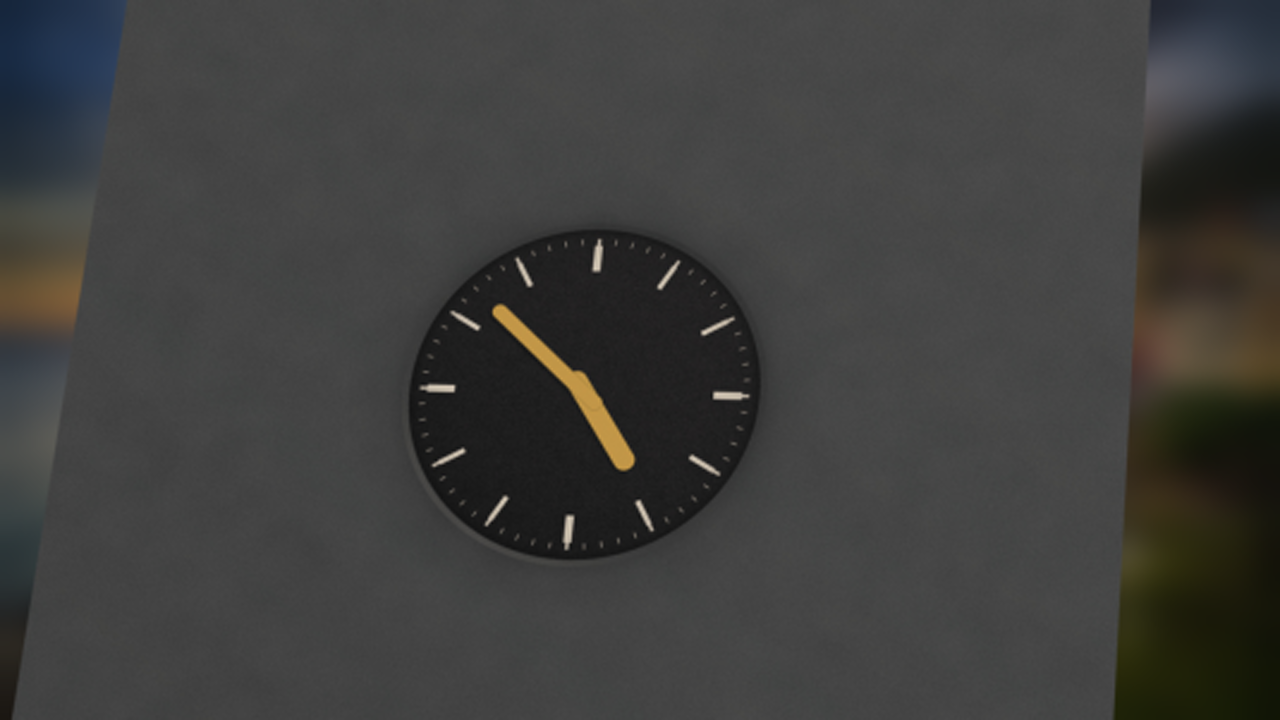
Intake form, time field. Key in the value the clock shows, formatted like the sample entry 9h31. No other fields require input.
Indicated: 4h52
